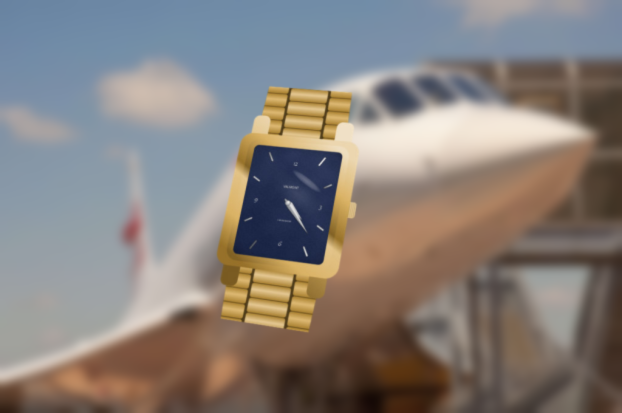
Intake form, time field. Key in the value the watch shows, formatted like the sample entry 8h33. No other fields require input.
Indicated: 4h23
